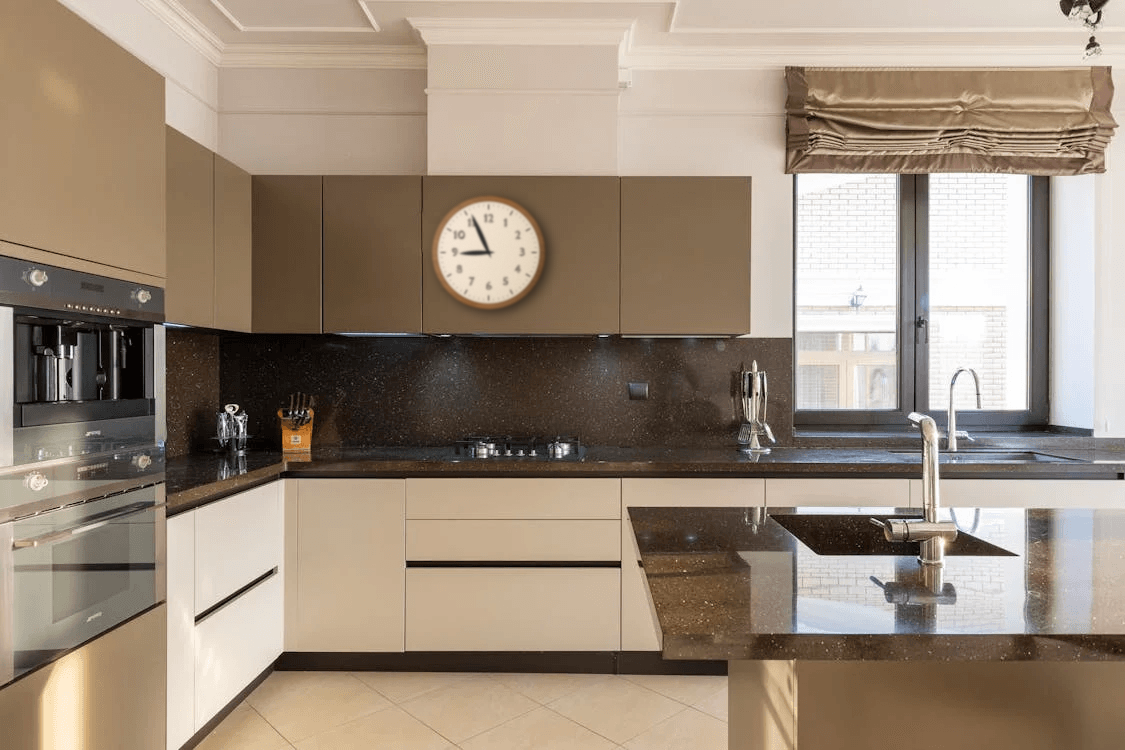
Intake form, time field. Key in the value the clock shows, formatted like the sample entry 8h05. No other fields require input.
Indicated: 8h56
